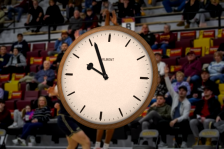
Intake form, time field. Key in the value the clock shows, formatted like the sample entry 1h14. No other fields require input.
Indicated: 9h56
